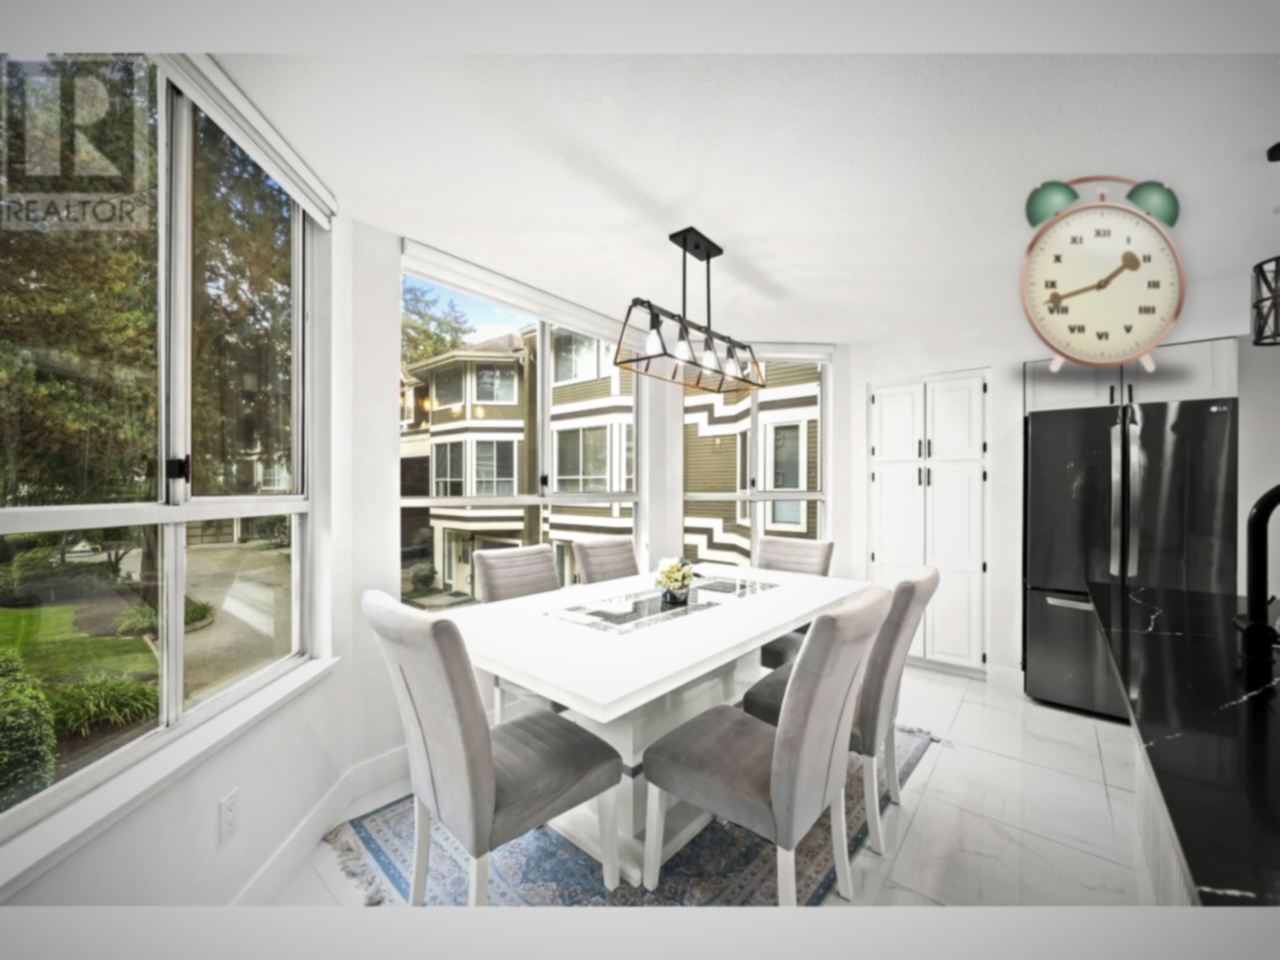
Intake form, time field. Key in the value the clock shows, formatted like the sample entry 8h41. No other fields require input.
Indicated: 1h42
